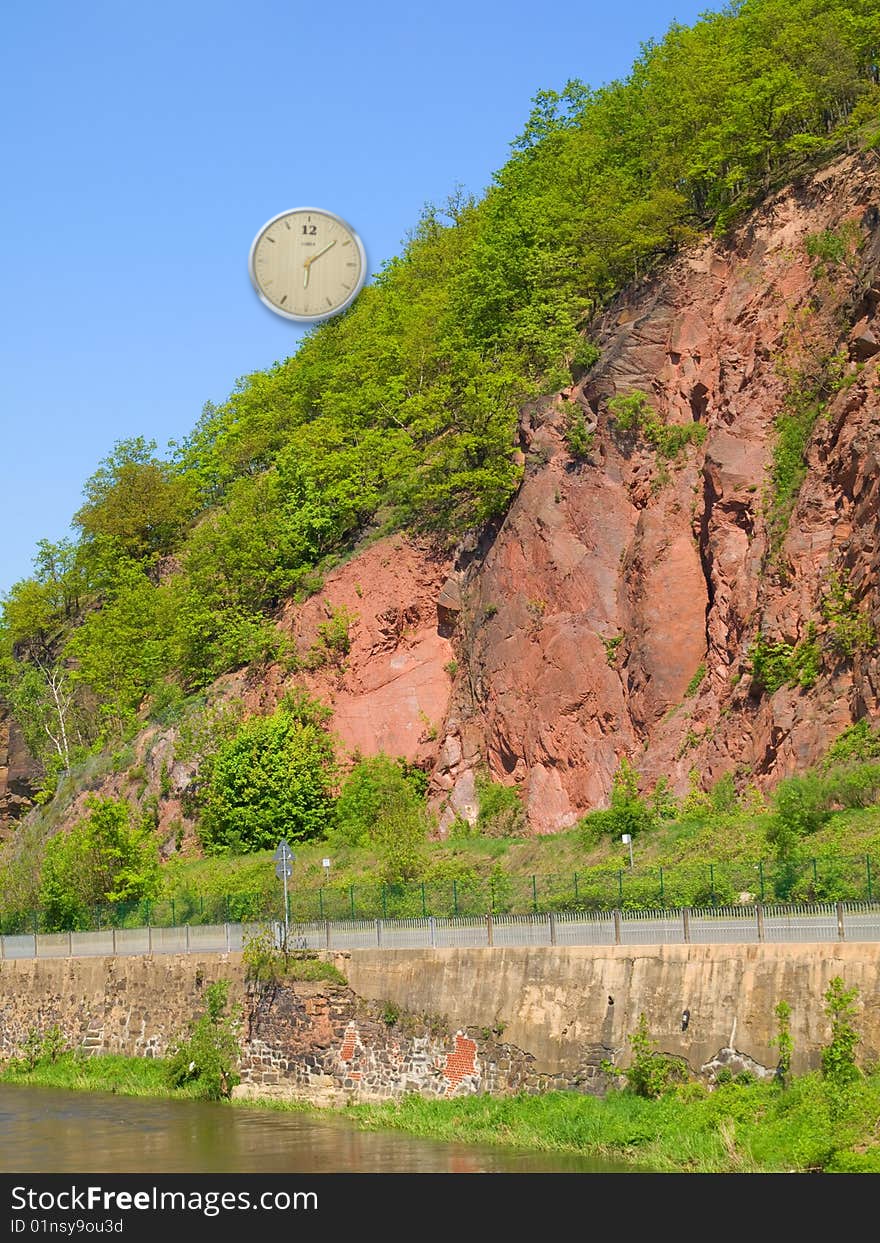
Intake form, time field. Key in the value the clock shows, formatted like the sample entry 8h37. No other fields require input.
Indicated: 6h08
